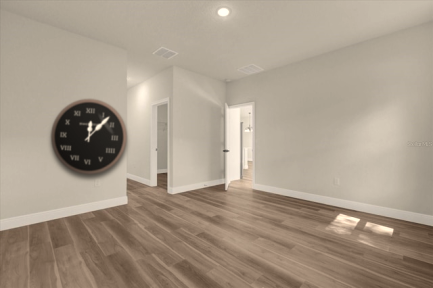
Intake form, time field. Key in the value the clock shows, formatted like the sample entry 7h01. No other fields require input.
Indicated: 12h07
